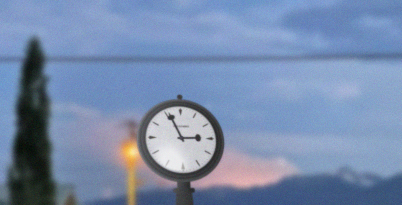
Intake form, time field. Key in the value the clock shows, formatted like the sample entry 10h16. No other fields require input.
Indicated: 2h56
